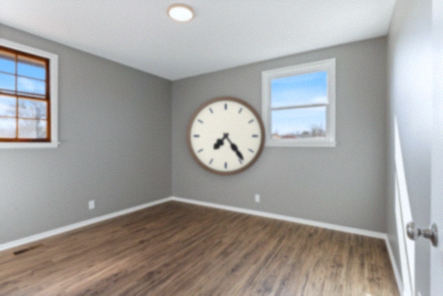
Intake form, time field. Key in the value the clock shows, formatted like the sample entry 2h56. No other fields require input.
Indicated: 7h24
